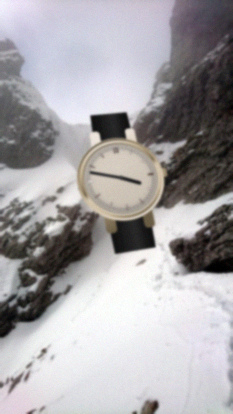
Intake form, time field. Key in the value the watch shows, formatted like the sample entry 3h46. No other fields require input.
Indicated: 3h48
